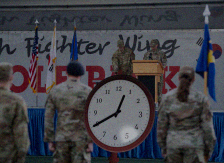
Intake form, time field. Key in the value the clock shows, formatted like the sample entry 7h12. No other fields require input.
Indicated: 12h40
